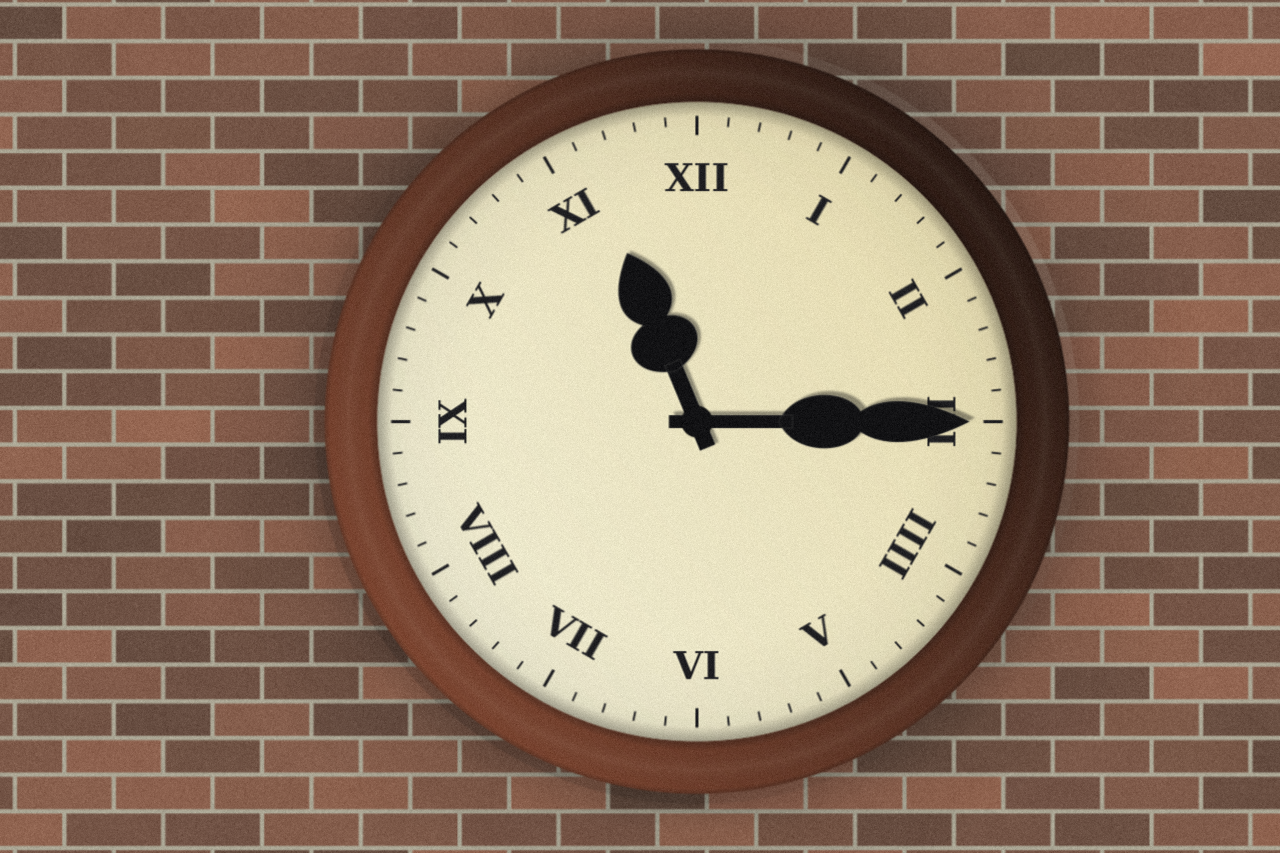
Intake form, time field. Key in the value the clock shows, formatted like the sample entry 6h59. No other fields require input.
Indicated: 11h15
